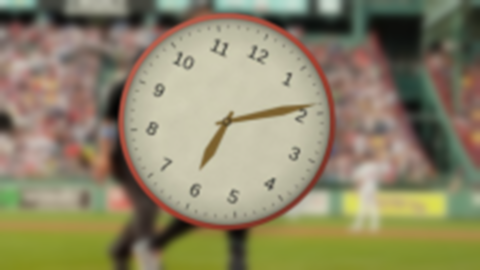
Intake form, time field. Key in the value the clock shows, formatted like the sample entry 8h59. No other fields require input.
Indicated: 6h09
